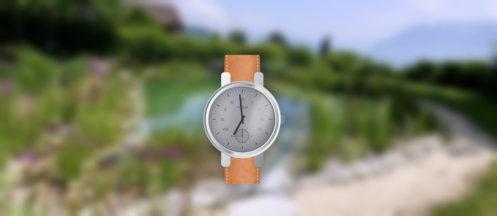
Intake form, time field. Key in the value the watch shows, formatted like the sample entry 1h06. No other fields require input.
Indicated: 6h59
